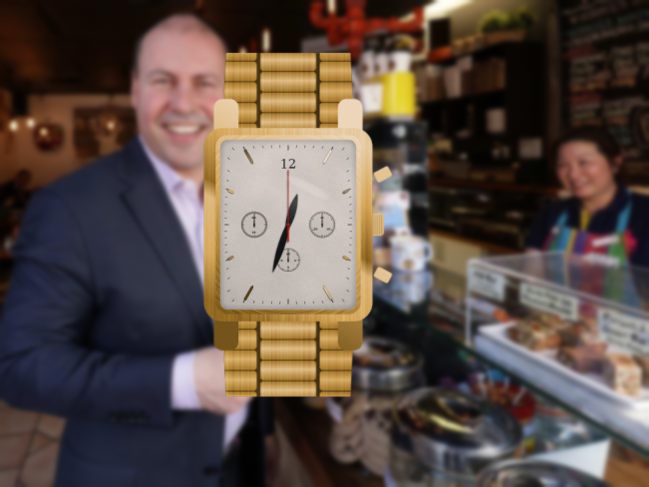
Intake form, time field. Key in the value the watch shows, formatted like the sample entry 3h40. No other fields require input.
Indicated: 12h33
